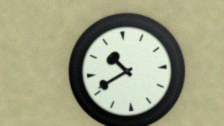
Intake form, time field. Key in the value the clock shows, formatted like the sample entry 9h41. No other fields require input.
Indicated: 10h41
